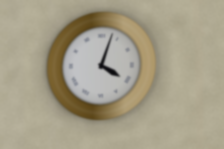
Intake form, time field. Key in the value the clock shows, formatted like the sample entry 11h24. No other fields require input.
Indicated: 4h03
